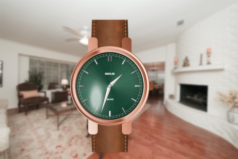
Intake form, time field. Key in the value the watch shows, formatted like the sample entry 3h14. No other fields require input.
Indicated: 1h33
